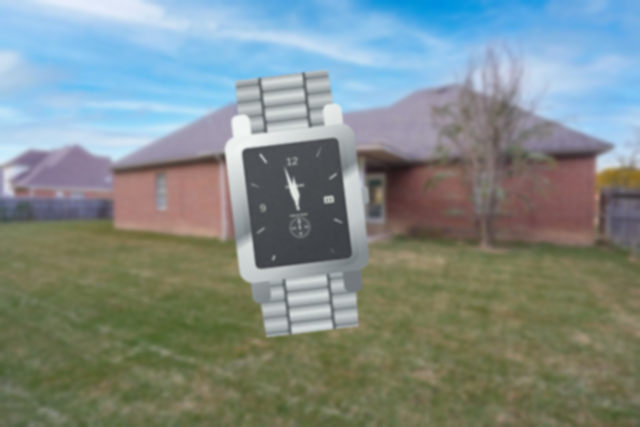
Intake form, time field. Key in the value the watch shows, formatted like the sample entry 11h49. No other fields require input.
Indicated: 11h58
